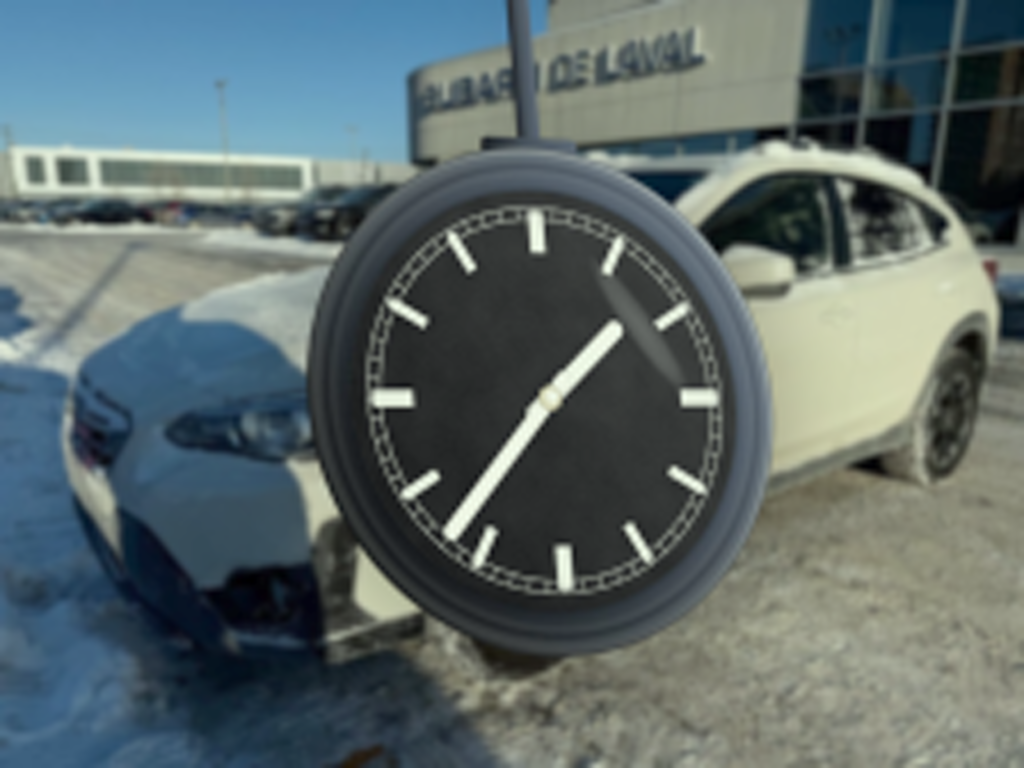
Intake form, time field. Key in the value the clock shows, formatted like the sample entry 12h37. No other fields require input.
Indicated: 1h37
